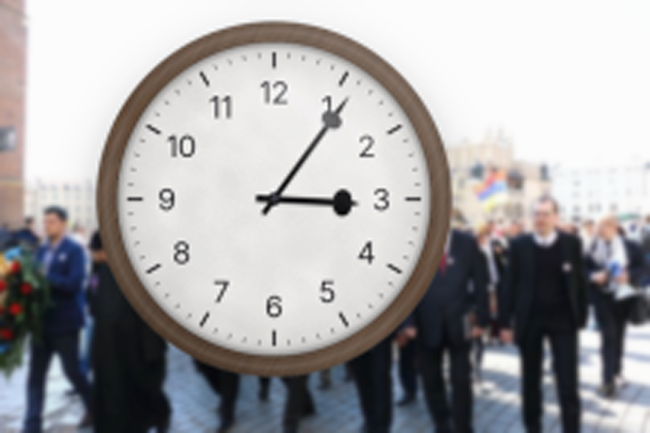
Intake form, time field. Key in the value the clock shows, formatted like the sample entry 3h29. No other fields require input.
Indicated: 3h06
